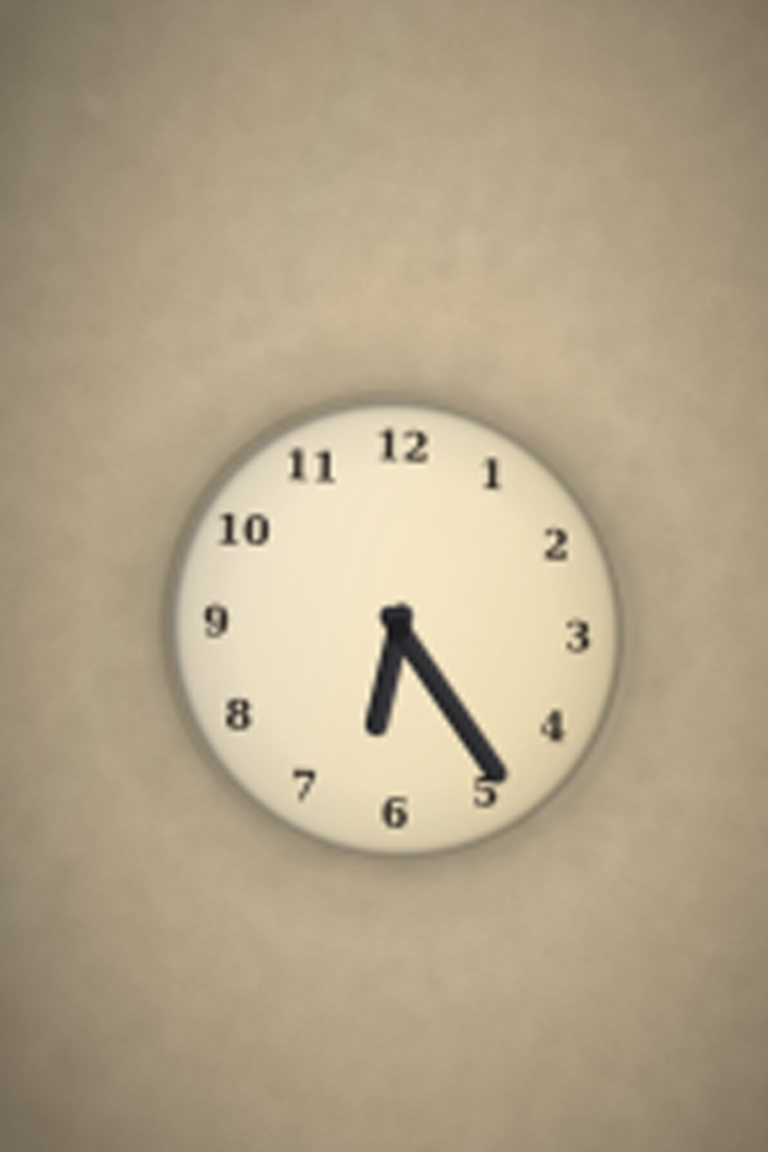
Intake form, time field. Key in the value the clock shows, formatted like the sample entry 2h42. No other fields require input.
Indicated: 6h24
